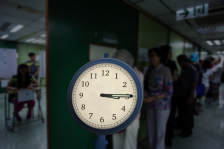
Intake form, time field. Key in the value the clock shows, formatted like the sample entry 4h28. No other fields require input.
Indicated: 3h15
